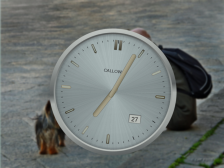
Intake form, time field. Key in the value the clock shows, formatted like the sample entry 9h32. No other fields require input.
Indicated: 7h04
